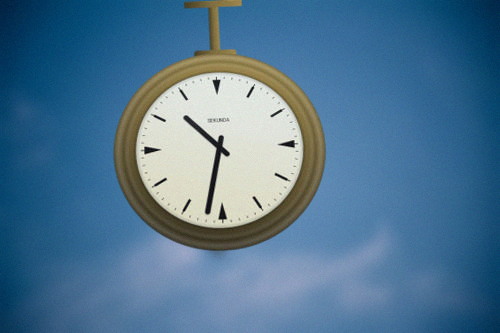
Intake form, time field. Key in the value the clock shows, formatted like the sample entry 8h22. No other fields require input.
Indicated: 10h32
